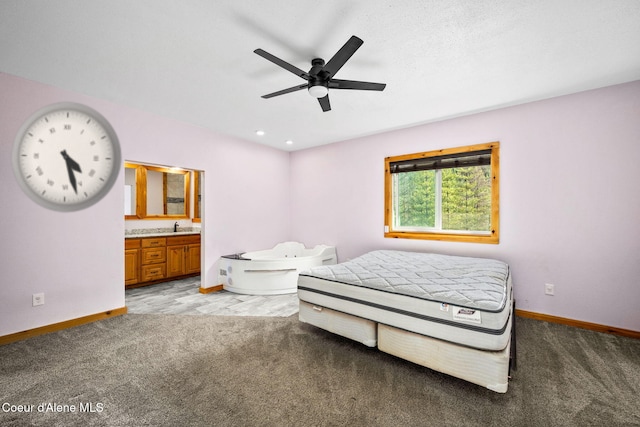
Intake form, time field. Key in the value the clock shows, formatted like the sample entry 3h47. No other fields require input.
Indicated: 4h27
